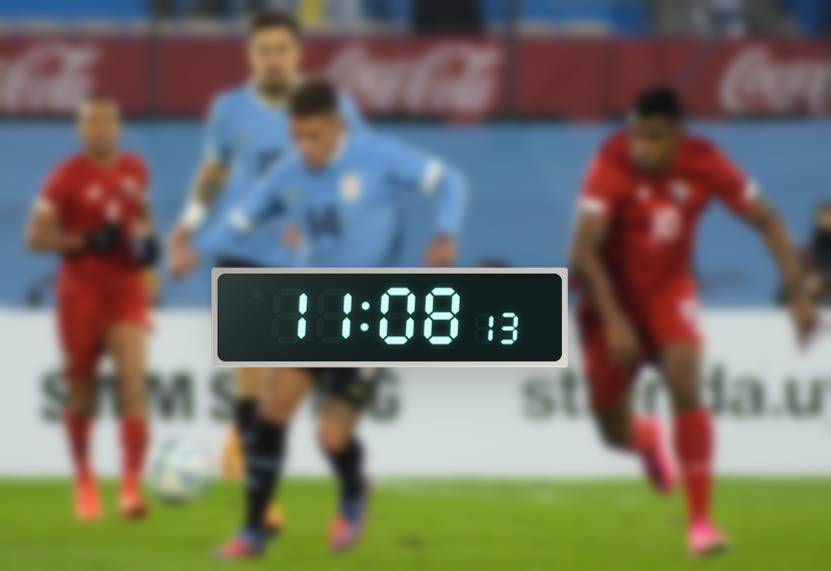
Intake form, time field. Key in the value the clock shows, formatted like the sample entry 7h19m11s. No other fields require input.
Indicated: 11h08m13s
